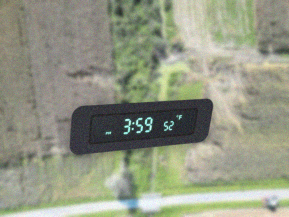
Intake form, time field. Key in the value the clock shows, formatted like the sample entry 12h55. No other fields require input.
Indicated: 3h59
